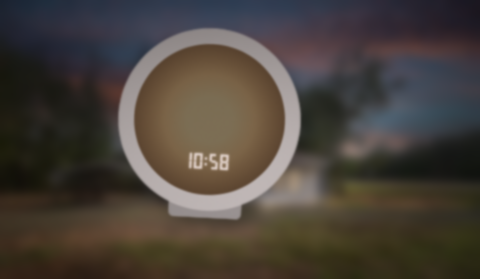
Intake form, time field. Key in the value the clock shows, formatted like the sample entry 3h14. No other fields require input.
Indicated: 10h58
